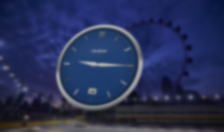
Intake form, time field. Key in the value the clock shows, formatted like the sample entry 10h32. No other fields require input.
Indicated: 9h15
